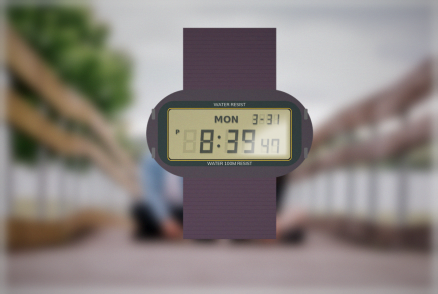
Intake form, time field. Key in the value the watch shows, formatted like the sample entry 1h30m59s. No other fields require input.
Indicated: 8h39m47s
